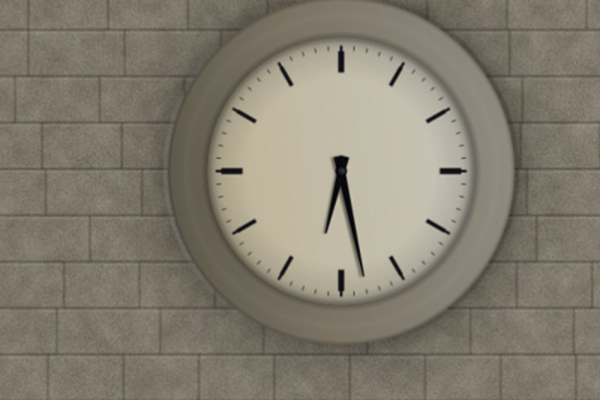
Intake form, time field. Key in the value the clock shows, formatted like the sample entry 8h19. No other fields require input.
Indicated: 6h28
